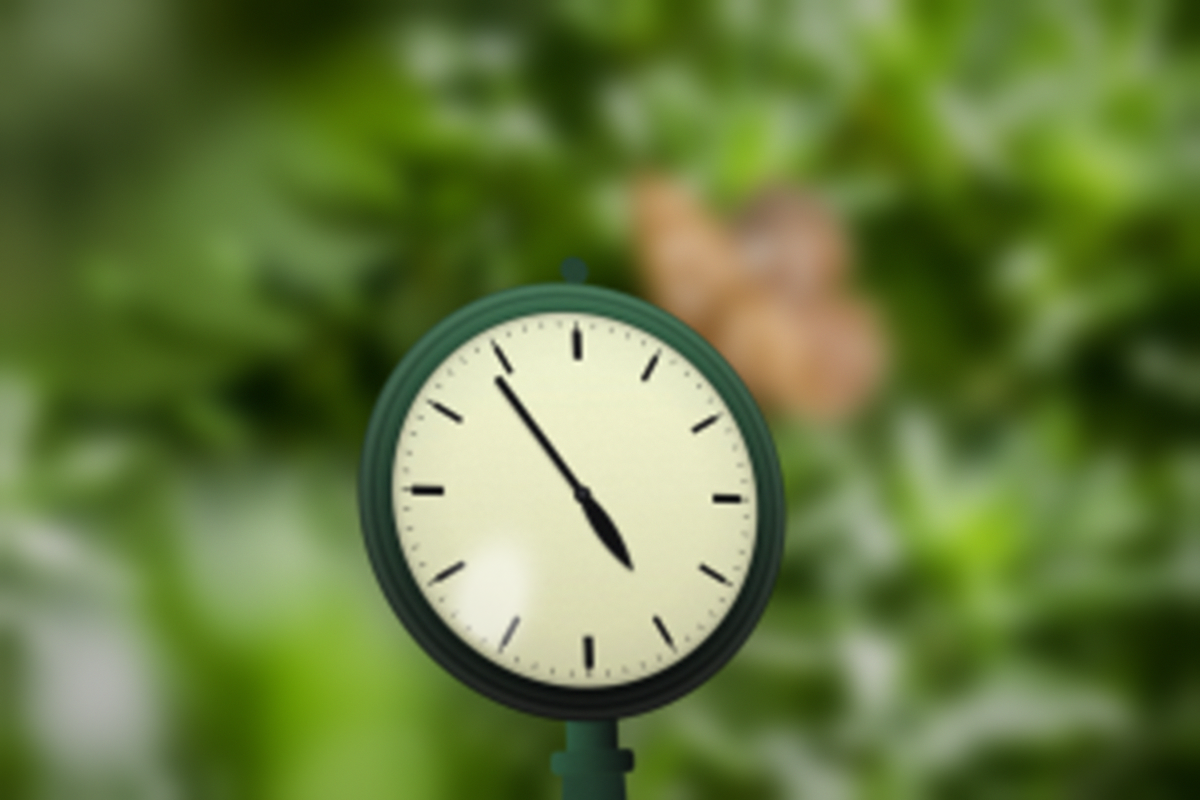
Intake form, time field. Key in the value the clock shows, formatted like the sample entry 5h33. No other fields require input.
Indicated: 4h54
